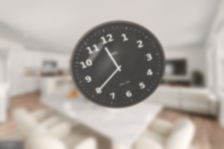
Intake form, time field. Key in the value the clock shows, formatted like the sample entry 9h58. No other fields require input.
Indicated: 11h40
